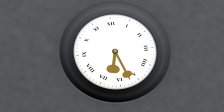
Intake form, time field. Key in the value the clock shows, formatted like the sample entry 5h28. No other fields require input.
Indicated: 6h27
